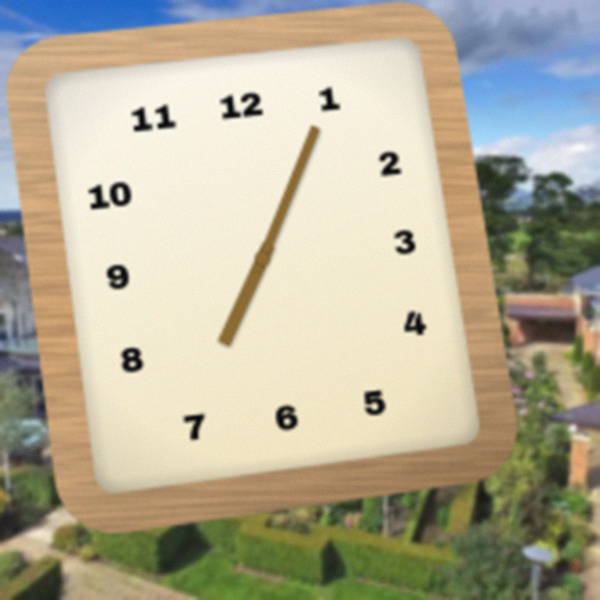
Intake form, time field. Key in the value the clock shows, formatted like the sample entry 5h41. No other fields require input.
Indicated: 7h05
